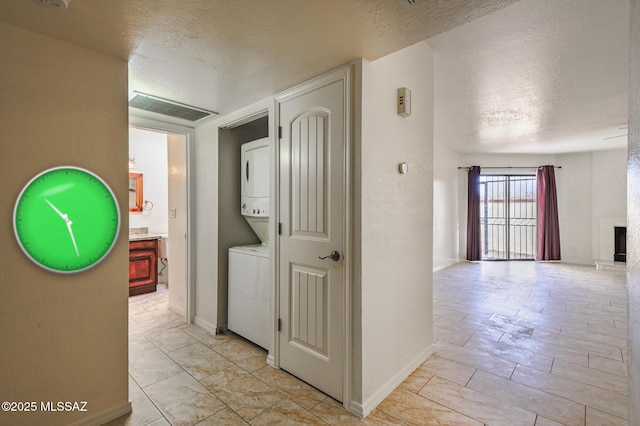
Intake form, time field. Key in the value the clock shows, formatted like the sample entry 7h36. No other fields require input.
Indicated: 10h27
